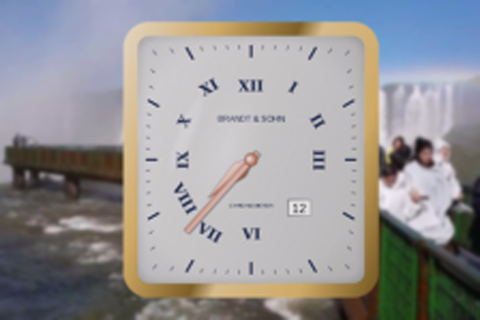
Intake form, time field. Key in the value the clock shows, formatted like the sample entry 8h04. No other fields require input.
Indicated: 7h37
